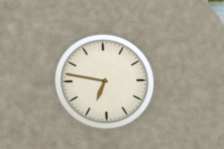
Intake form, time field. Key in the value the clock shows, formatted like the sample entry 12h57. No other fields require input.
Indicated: 6h47
